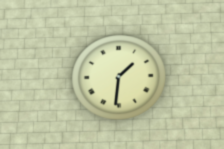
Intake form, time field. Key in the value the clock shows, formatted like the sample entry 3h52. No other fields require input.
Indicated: 1h31
